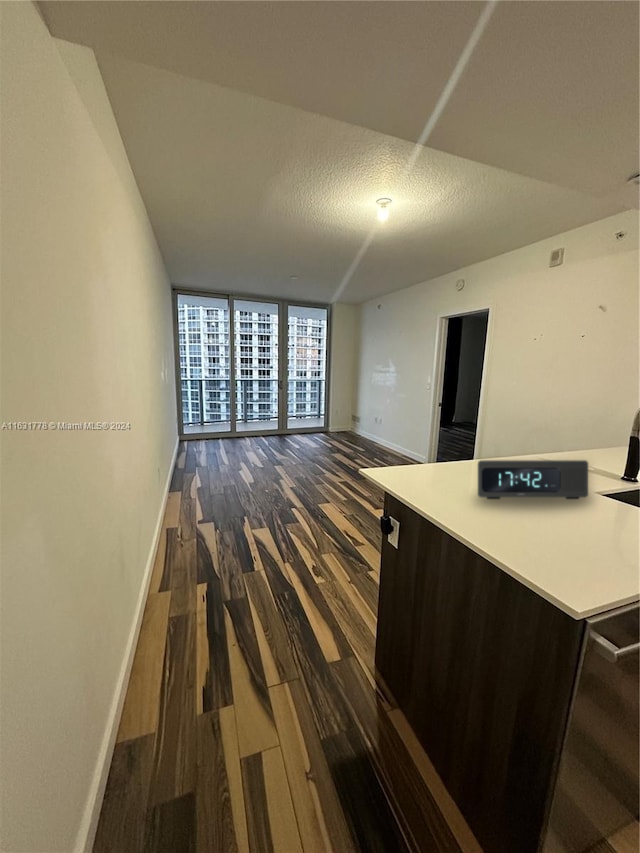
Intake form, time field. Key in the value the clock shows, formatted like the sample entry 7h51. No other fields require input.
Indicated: 17h42
